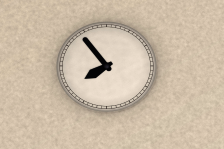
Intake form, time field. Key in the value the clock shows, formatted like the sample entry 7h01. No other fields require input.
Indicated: 7h54
